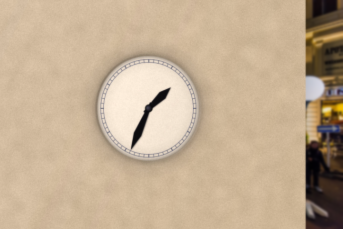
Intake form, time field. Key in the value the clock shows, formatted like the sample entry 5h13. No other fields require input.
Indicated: 1h34
